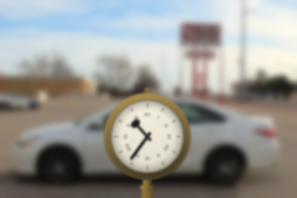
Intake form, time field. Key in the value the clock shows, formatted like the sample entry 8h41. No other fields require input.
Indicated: 10h36
